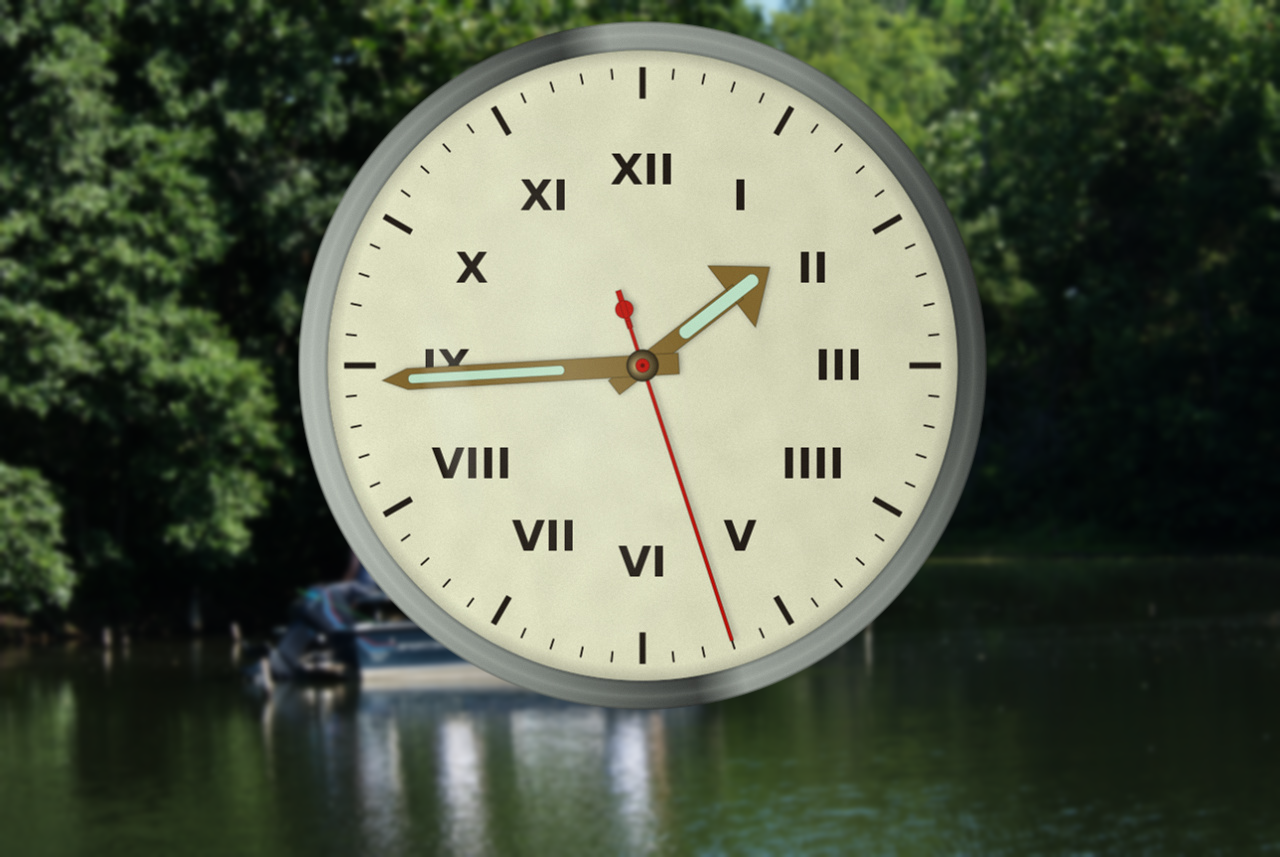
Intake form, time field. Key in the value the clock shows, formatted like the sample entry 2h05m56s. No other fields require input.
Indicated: 1h44m27s
